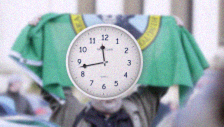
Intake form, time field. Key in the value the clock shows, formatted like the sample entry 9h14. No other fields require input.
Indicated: 11h43
